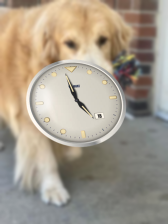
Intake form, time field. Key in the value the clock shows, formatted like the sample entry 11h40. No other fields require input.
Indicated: 4h58
